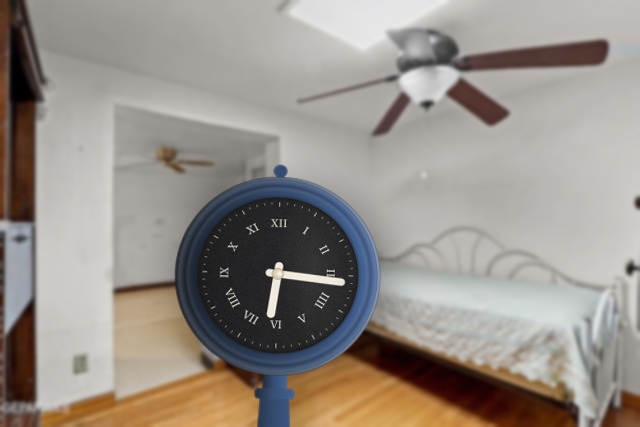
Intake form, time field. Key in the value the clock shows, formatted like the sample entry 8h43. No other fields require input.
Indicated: 6h16
